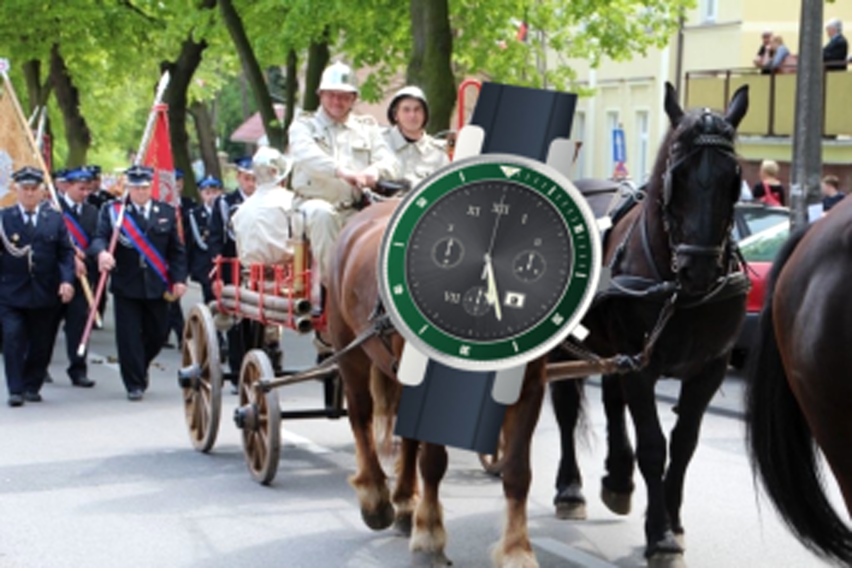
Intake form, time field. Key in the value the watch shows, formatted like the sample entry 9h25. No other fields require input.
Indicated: 5h26
